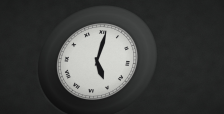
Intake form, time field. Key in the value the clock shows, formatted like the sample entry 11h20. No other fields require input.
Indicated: 5h01
